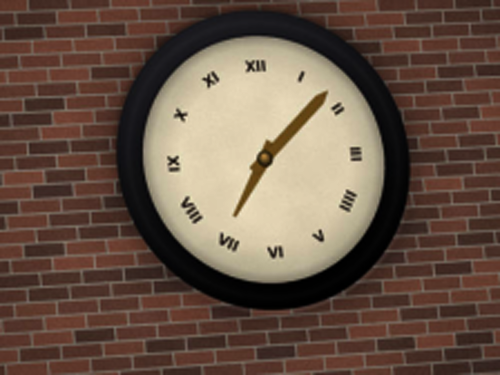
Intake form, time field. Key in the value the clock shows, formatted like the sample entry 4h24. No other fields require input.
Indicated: 7h08
